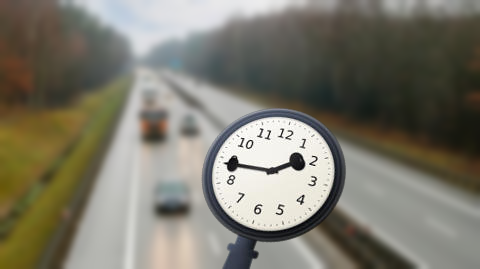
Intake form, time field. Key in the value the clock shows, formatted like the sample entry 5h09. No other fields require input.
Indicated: 1h44
